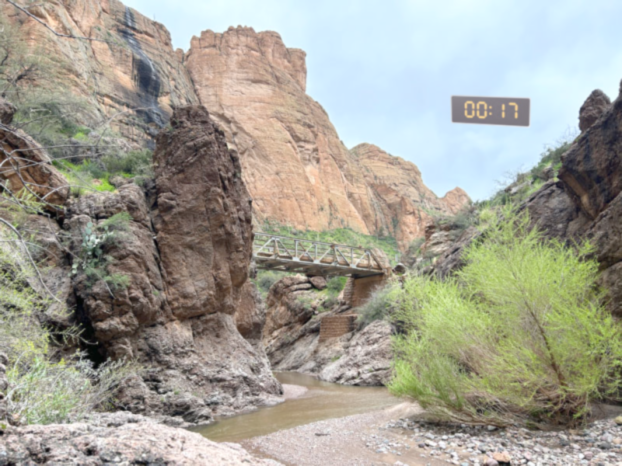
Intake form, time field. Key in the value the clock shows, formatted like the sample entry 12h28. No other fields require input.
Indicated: 0h17
